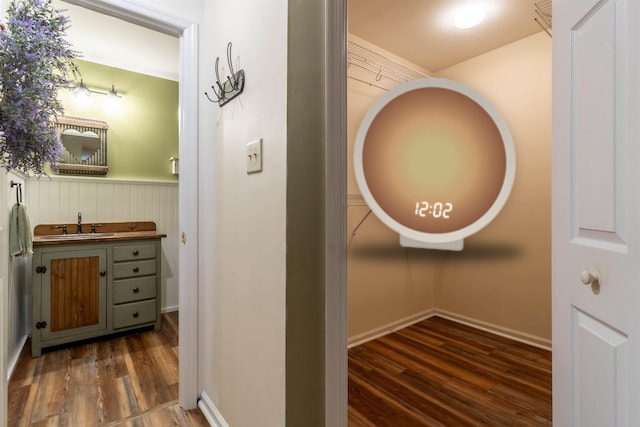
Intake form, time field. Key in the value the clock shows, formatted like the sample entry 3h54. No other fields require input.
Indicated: 12h02
